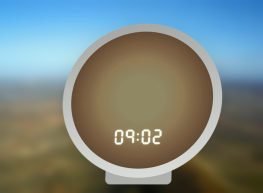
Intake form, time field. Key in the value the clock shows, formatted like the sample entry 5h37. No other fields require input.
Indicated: 9h02
